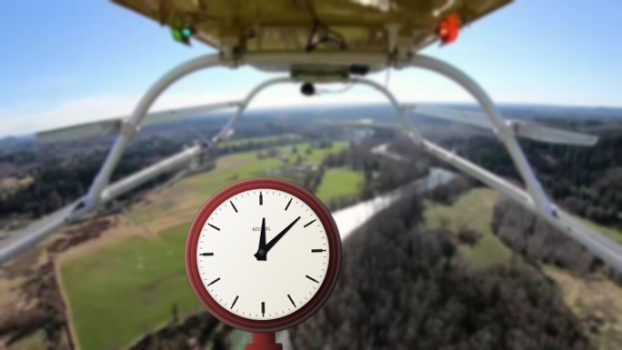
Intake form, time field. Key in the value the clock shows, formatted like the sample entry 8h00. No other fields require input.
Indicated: 12h08
